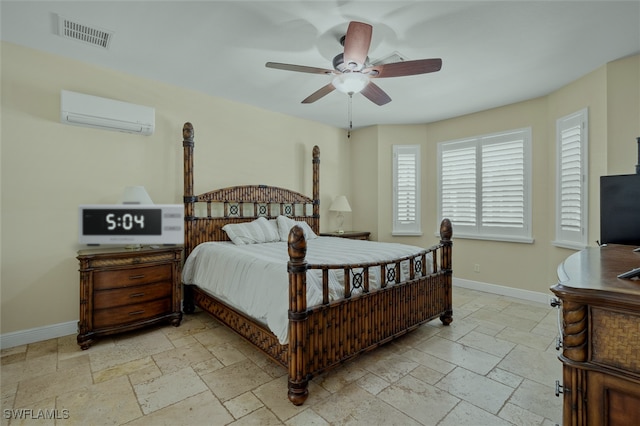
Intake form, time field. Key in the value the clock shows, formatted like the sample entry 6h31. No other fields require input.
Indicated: 5h04
